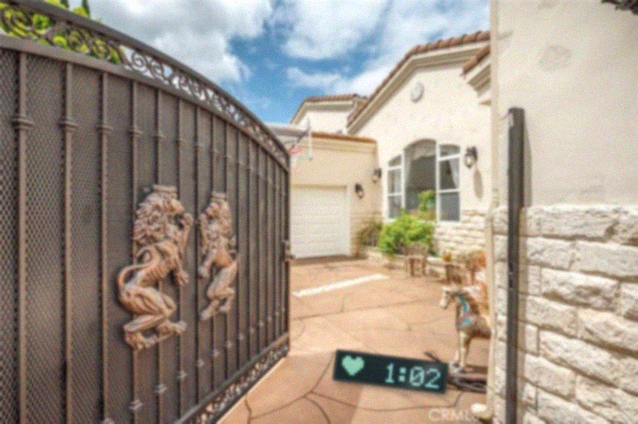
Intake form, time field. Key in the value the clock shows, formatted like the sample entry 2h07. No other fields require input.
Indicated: 1h02
